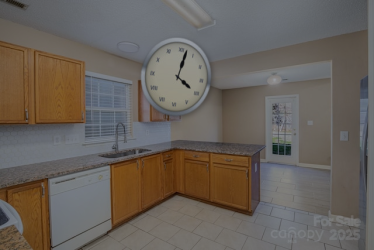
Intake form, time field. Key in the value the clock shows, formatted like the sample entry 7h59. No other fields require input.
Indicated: 4h02
